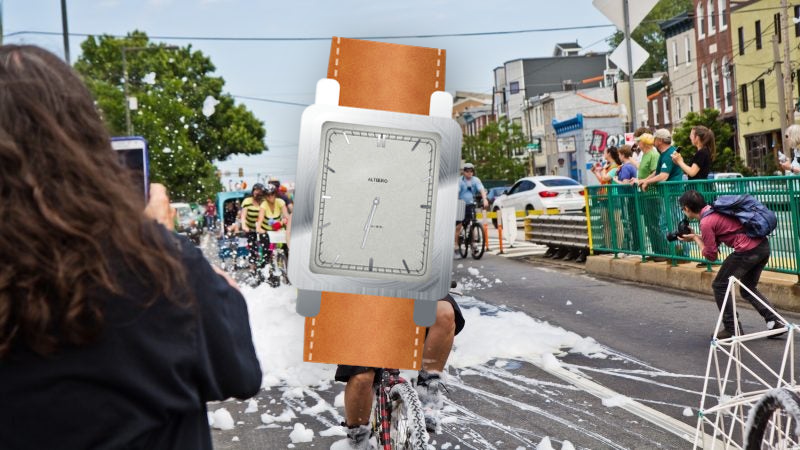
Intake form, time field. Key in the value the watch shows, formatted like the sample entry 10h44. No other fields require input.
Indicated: 6h32
